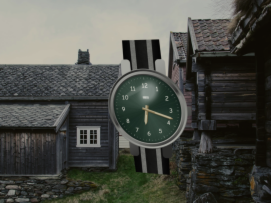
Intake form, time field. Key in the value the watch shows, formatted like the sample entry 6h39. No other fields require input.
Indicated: 6h18
